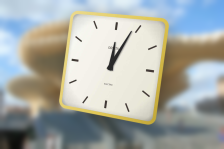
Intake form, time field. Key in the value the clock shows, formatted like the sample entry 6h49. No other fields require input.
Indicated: 12h04
